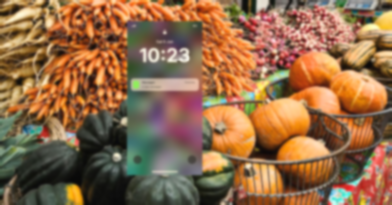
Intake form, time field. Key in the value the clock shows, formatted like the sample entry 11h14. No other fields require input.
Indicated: 10h23
